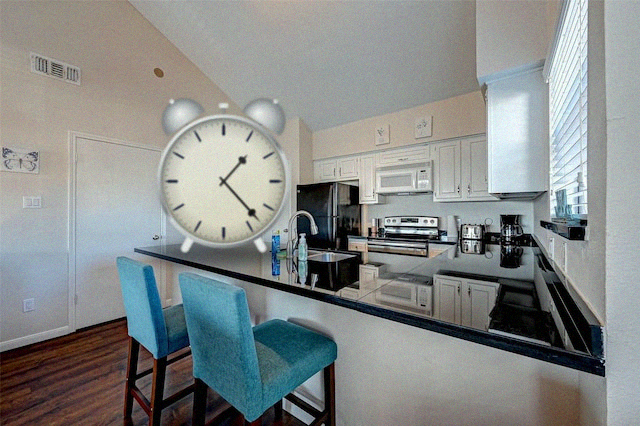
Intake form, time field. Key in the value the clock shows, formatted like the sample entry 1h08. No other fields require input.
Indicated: 1h23
